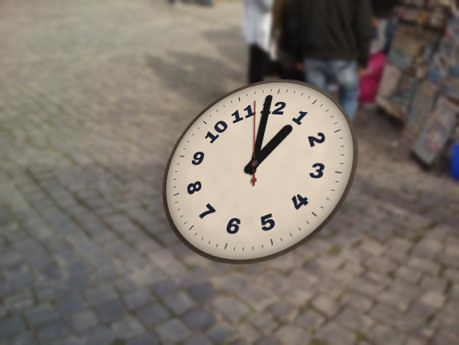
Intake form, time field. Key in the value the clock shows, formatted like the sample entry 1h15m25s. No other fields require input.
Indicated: 12h58m57s
